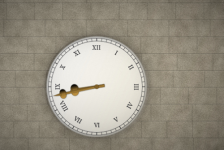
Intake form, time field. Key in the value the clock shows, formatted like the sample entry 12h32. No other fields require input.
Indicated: 8h43
